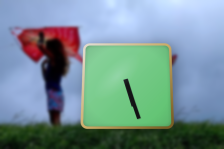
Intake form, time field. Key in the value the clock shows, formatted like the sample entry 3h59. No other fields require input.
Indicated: 5h27
